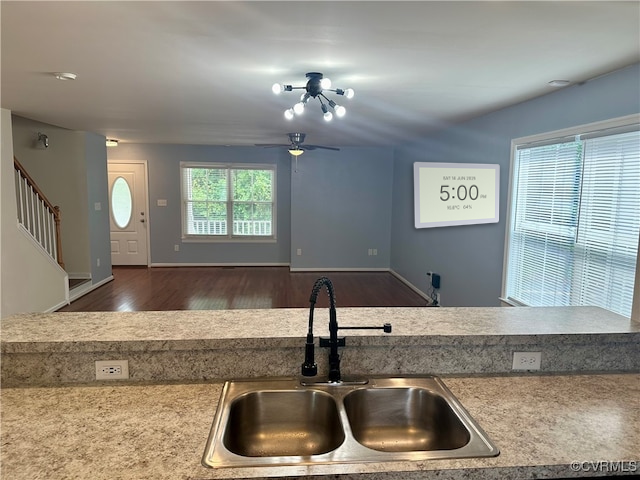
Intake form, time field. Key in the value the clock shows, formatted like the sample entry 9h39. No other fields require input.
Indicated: 5h00
